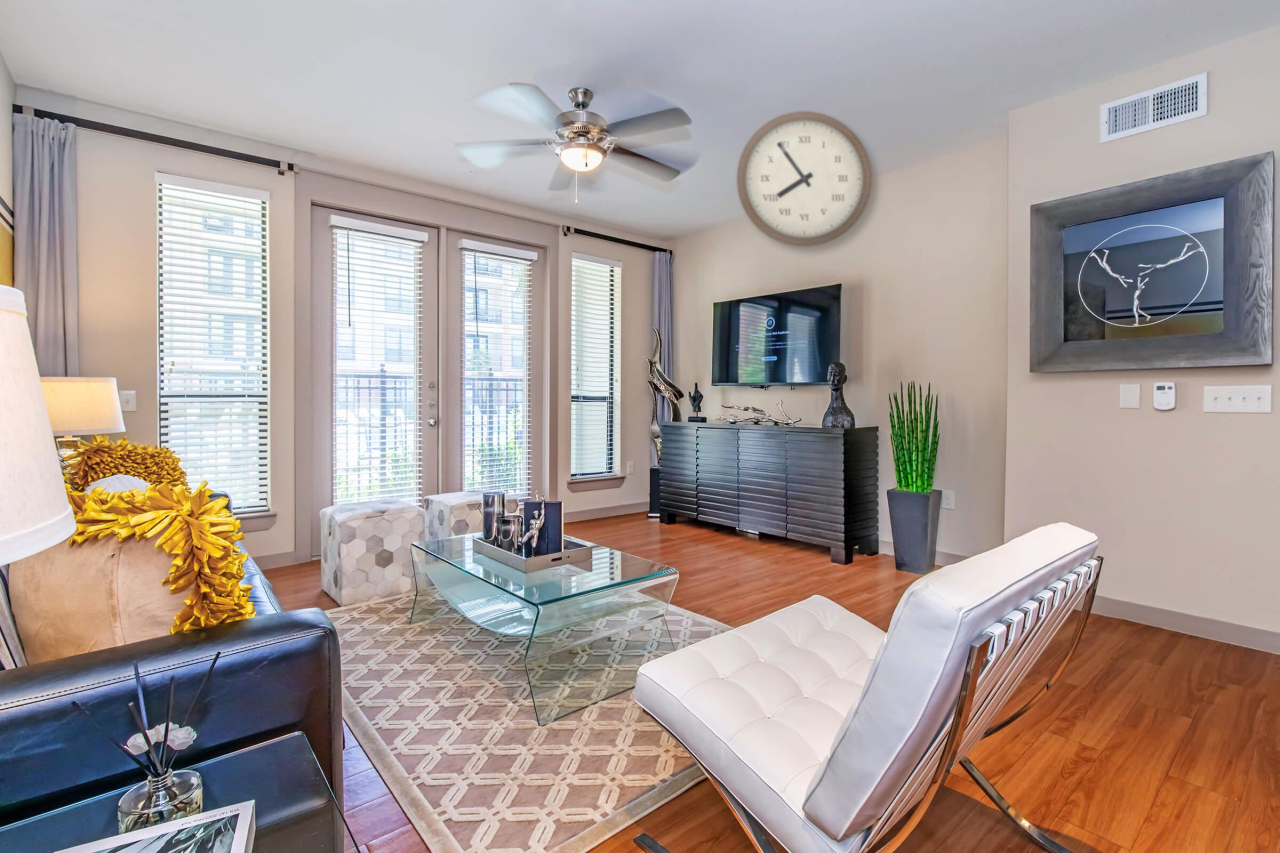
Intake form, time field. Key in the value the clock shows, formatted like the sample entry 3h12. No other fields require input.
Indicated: 7h54
